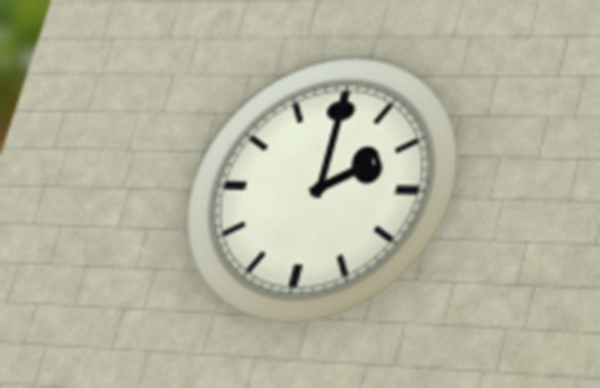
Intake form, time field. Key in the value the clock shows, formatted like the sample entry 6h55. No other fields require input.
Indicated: 2h00
